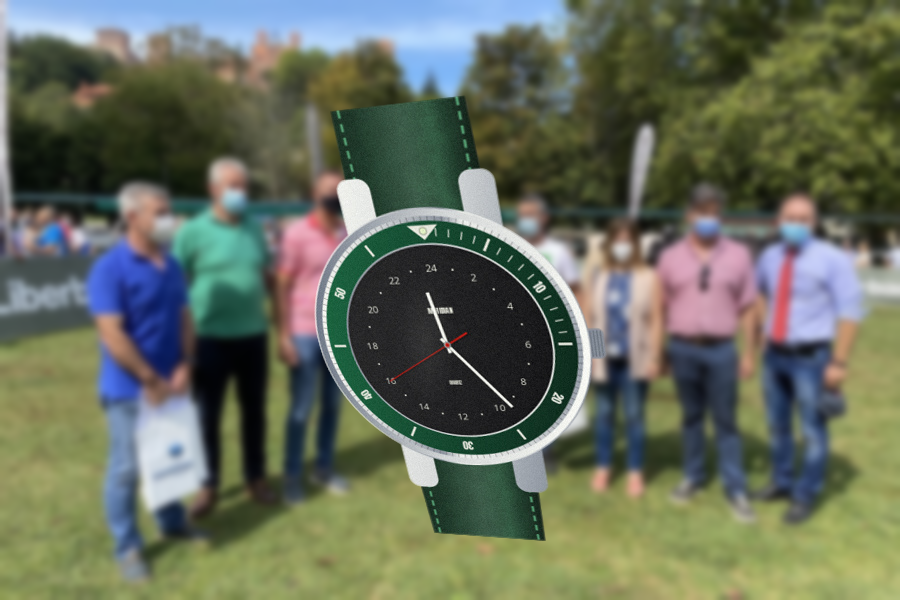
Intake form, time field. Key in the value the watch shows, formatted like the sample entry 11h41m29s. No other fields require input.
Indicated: 23h23m40s
